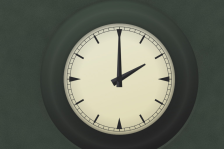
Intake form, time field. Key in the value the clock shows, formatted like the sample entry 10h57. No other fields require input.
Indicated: 2h00
